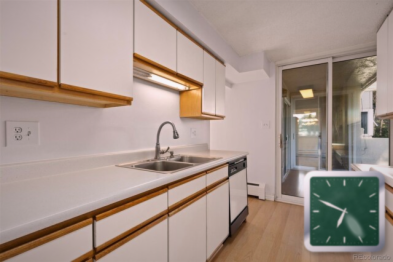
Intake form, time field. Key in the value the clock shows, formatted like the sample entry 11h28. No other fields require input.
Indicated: 6h49
